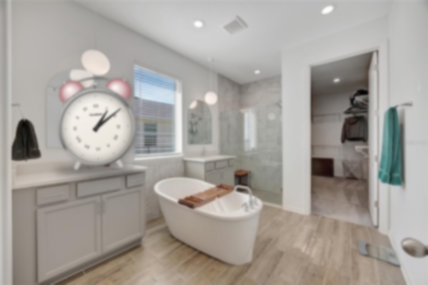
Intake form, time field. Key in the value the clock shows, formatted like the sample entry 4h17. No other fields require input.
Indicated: 1h09
